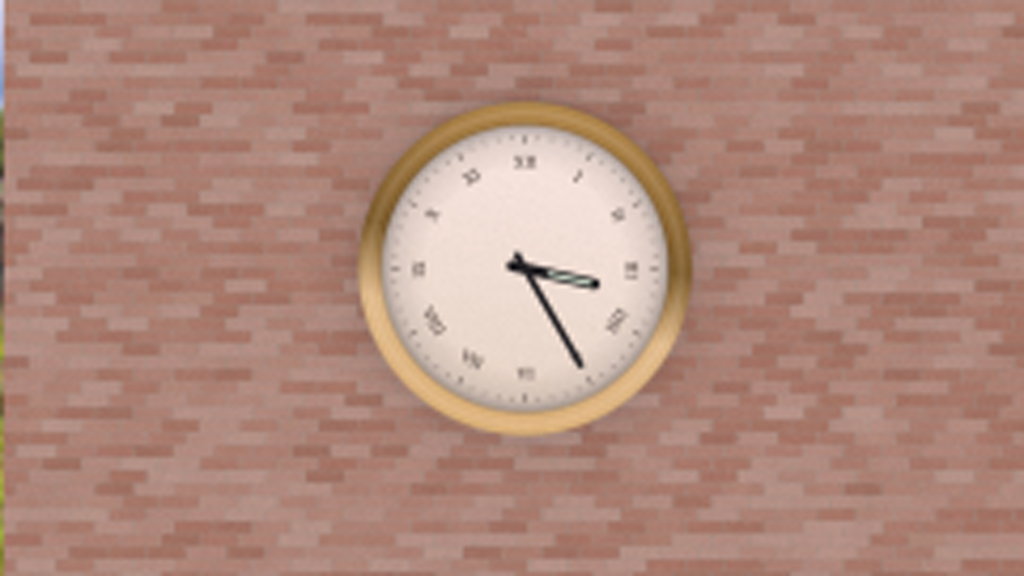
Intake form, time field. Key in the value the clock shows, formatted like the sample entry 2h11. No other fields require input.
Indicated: 3h25
